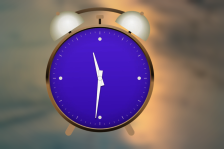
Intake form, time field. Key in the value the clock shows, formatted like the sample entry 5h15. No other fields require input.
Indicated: 11h31
